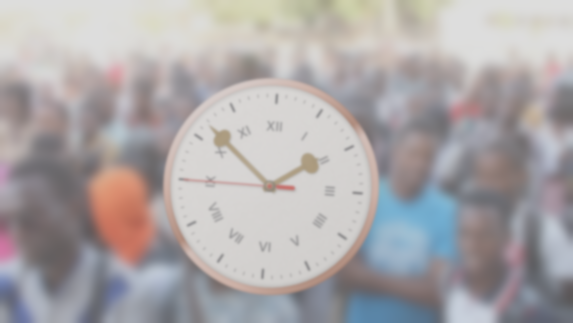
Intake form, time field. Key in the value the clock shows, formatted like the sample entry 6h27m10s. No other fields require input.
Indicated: 1h51m45s
